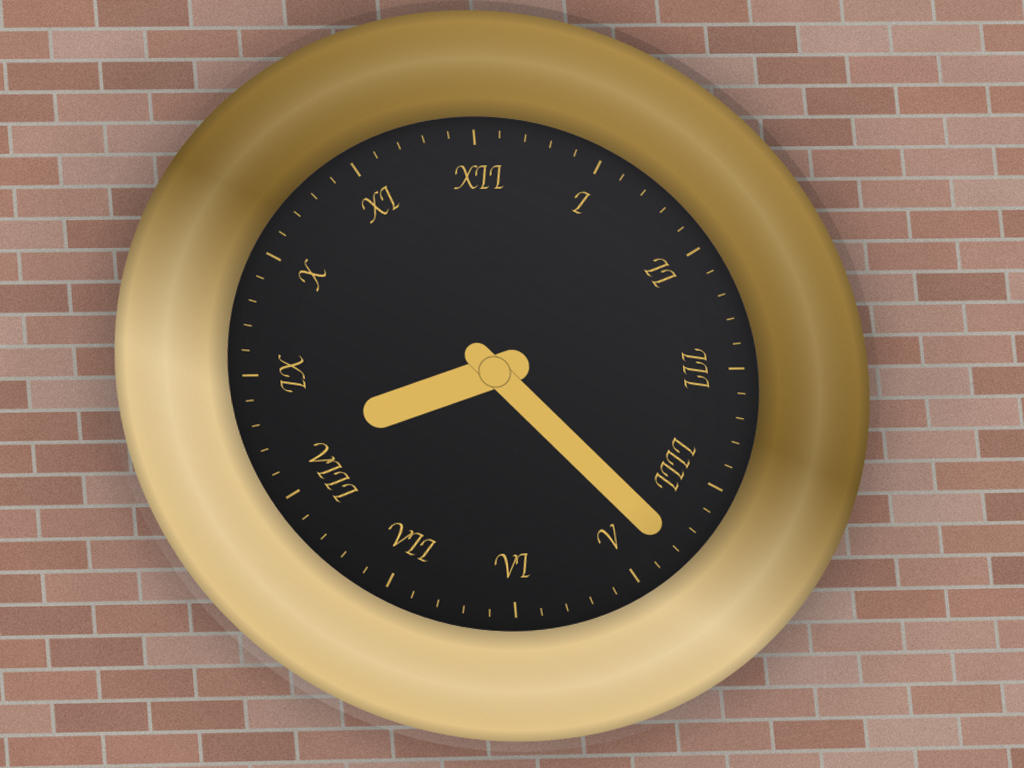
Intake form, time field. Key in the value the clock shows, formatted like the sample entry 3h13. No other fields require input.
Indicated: 8h23
